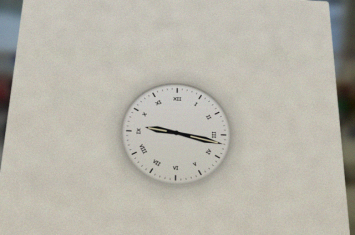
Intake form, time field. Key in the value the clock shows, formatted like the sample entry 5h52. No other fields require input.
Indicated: 9h17
